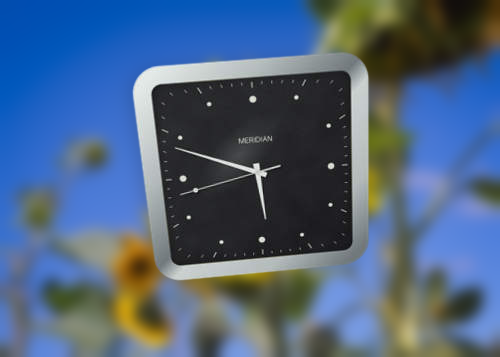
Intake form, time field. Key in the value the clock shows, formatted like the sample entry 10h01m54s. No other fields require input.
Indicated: 5h48m43s
